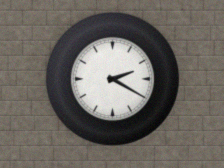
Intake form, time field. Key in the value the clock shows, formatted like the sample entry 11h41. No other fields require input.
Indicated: 2h20
